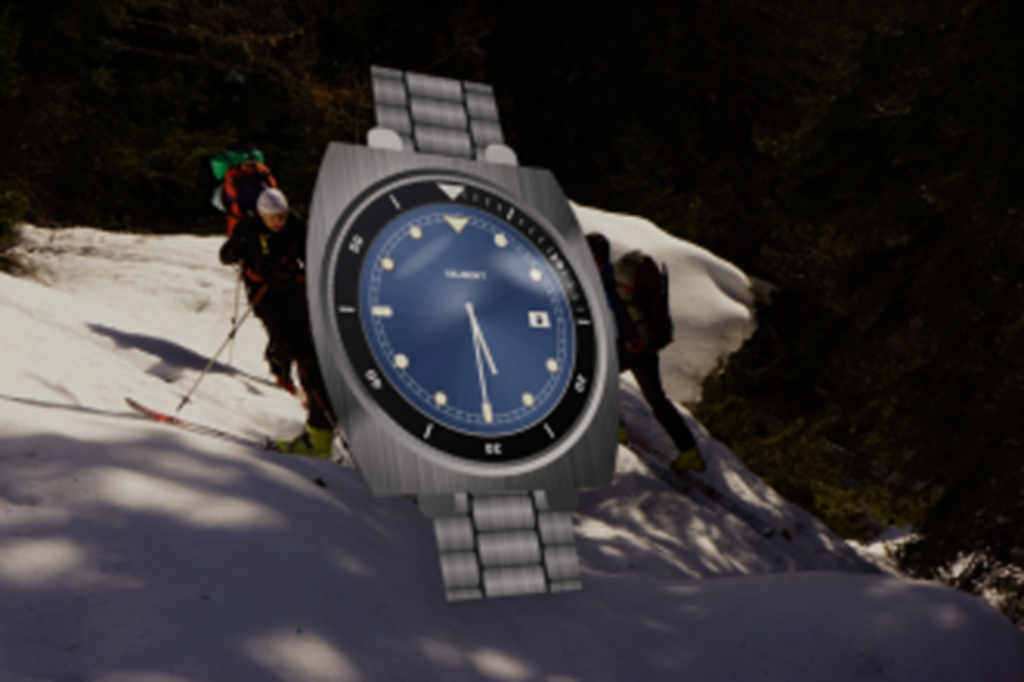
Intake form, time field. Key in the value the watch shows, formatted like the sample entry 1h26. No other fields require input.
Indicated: 5h30
